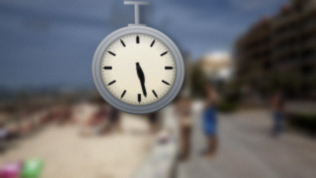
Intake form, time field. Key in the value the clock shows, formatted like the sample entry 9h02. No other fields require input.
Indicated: 5h28
